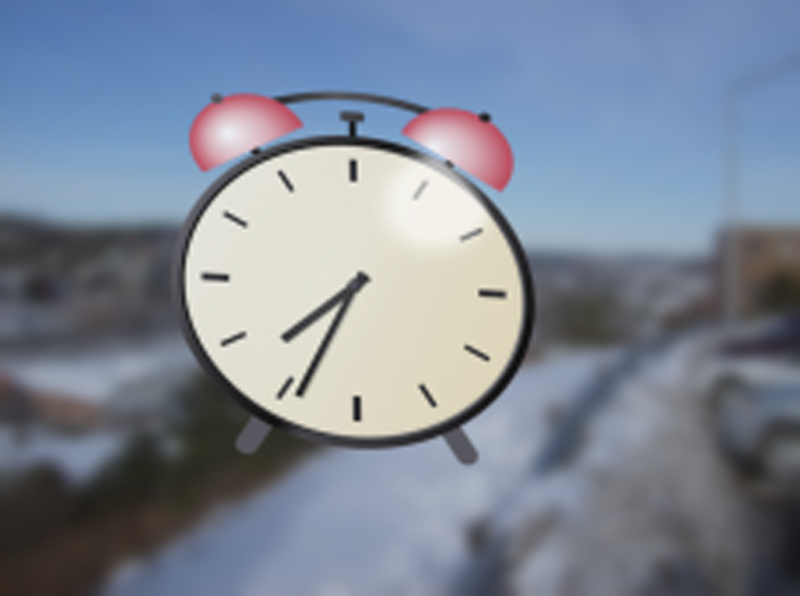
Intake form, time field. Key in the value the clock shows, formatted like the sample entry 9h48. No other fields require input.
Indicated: 7h34
